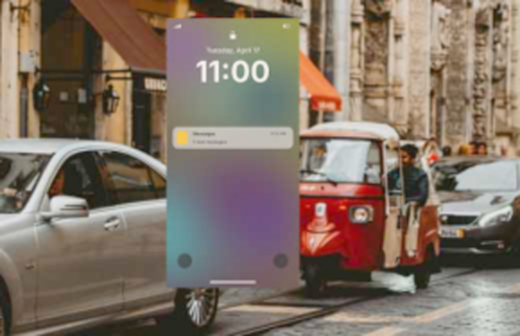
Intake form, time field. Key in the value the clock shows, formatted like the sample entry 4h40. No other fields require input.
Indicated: 11h00
